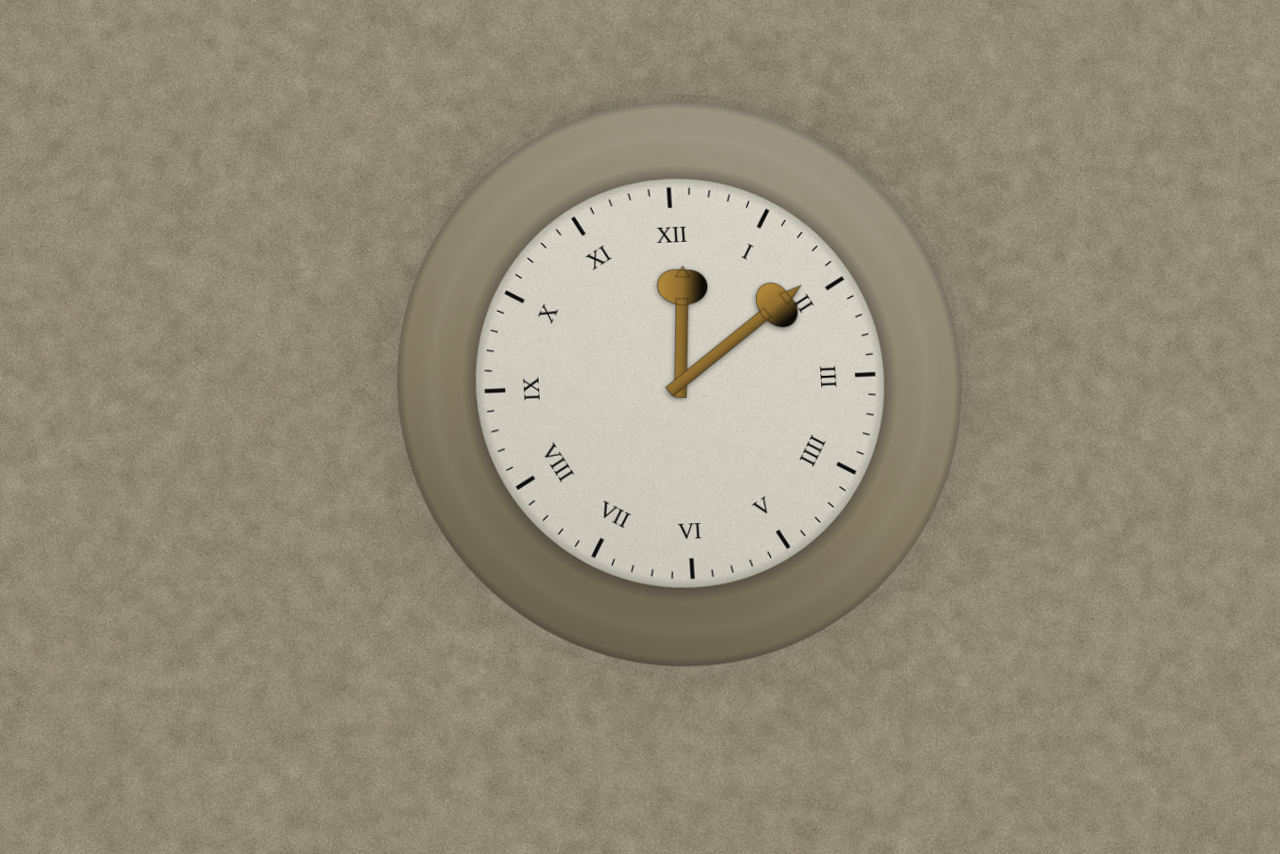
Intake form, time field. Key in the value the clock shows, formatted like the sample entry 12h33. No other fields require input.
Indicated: 12h09
